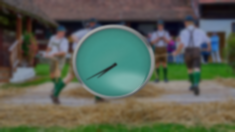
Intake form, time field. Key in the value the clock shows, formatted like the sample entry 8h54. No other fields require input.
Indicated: 7h40
